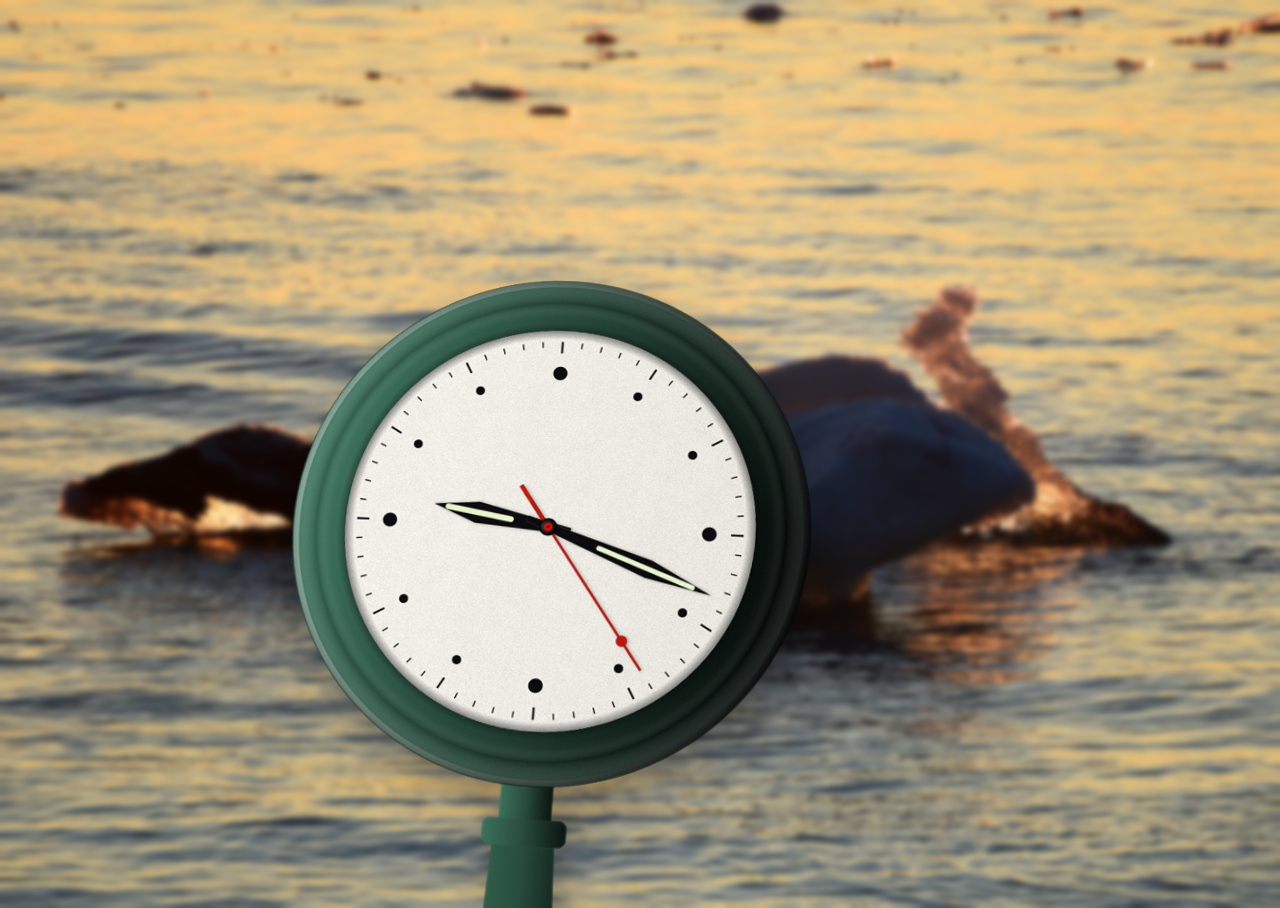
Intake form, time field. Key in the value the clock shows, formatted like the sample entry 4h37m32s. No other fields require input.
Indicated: 9h18m24s
